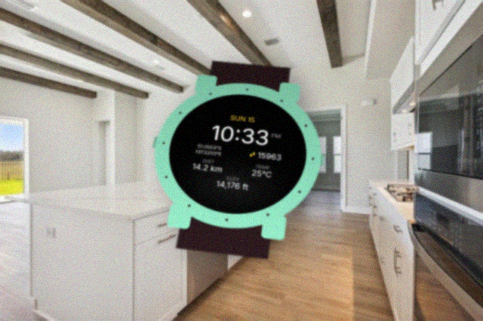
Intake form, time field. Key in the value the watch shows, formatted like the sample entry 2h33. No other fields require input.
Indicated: 10h33
